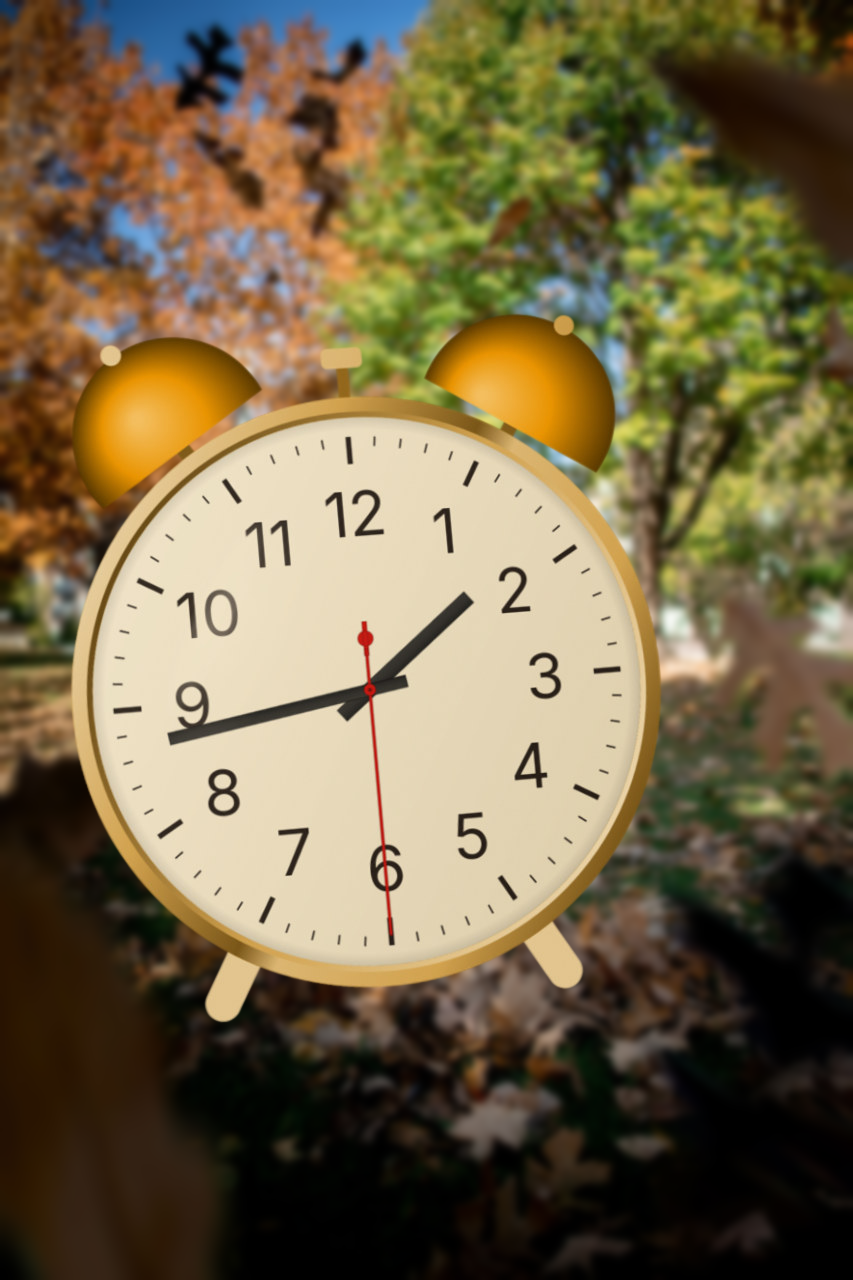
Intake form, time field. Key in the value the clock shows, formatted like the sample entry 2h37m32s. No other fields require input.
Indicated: 1h43m30s
